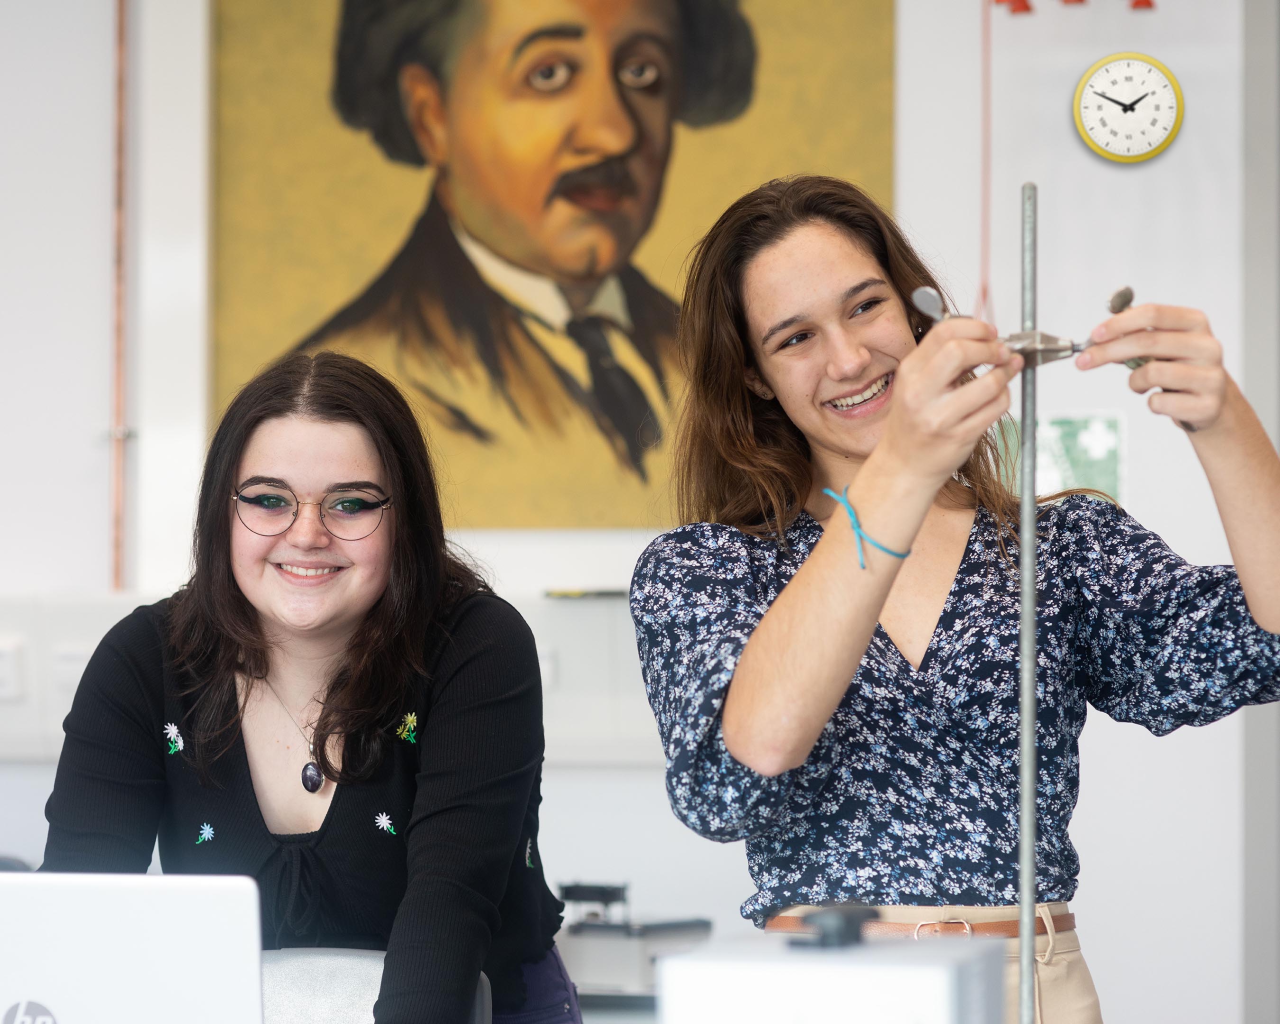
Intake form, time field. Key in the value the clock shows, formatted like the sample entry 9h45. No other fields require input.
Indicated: 1h49
